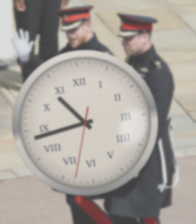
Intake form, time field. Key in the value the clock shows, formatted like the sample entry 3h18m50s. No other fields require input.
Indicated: 10h43m33s
